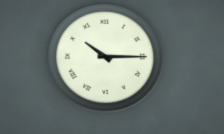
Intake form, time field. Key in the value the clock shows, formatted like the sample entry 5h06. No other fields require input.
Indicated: 10h15
